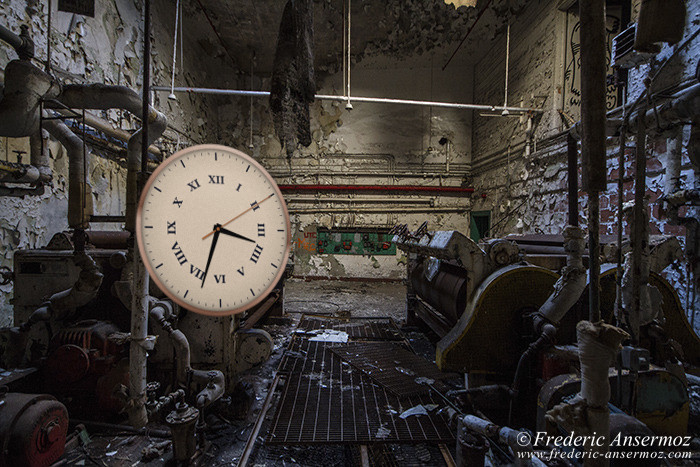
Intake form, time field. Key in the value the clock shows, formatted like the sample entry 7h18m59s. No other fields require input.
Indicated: 3h33m10s
